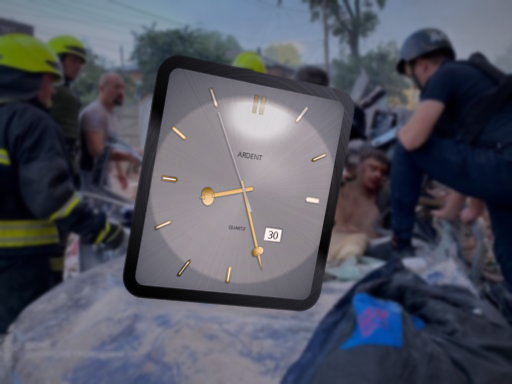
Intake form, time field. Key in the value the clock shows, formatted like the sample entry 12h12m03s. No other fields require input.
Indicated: 8h25m55s
